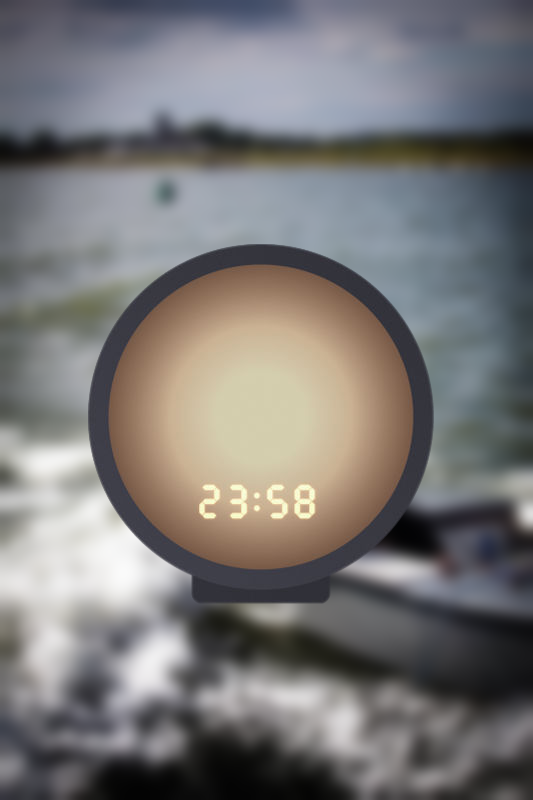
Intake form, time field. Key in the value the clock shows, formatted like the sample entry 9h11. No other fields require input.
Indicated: 23h58
